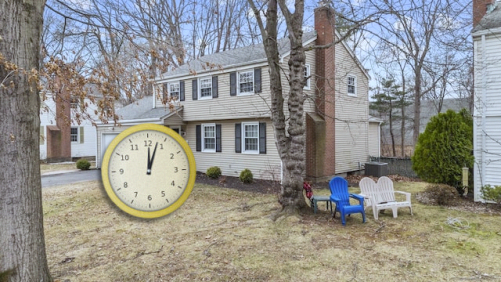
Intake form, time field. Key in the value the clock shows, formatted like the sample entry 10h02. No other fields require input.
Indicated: 12h03
